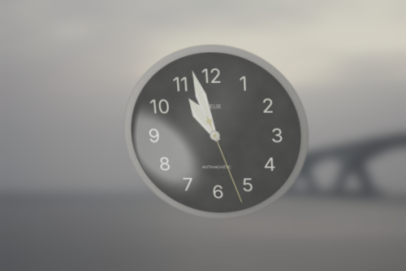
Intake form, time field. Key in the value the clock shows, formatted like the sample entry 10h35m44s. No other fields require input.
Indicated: 10h57m27s
